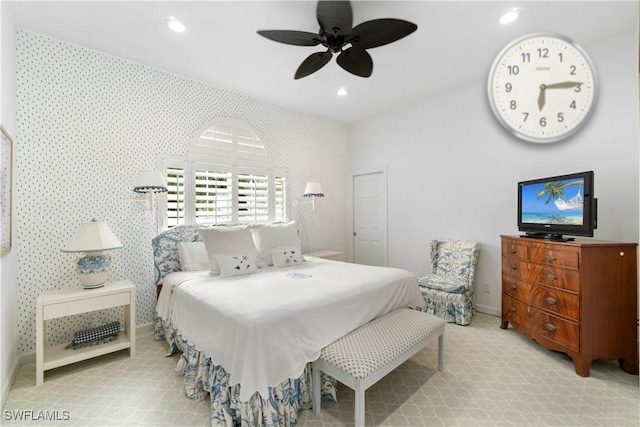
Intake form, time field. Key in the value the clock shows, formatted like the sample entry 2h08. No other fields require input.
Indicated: 6h14
